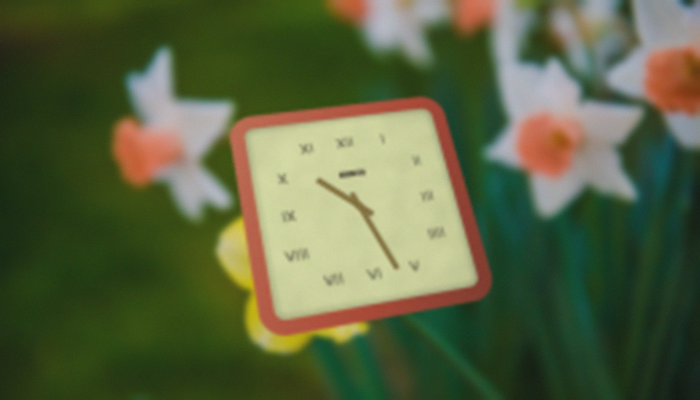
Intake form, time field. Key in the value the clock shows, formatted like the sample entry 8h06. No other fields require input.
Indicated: 10h27
